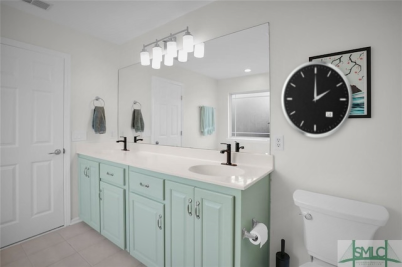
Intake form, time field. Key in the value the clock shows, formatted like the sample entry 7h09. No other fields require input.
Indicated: 2h00
